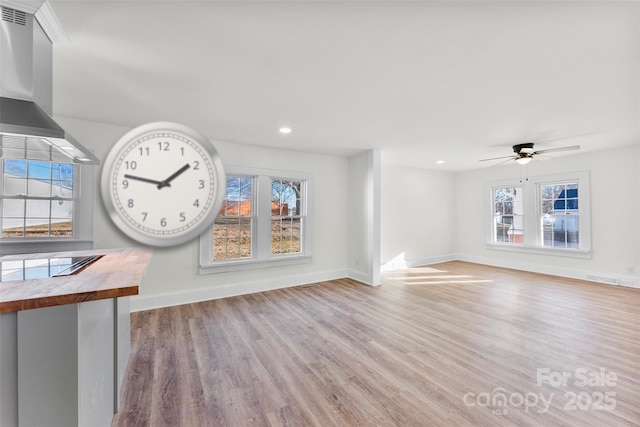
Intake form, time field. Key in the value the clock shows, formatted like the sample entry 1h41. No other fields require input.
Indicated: 1h47
